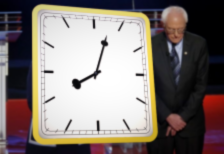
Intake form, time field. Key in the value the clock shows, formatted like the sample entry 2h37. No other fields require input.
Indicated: 8h03
